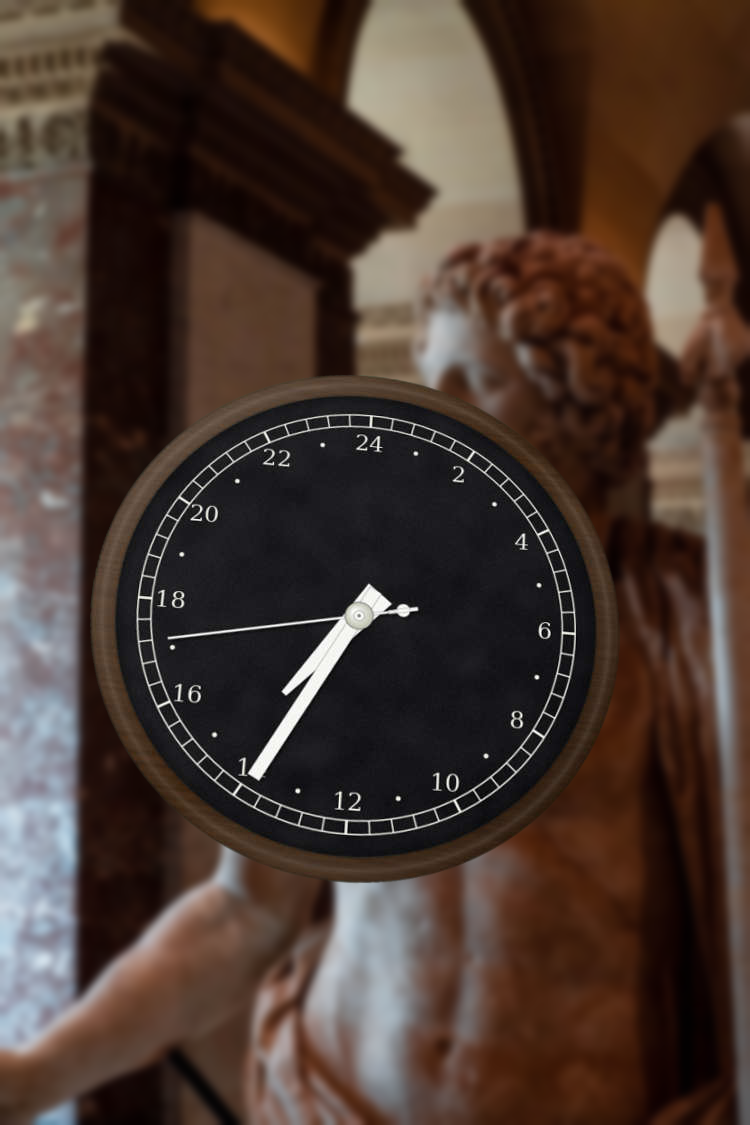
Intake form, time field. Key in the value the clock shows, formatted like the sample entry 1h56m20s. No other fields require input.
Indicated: 14h34m43s
